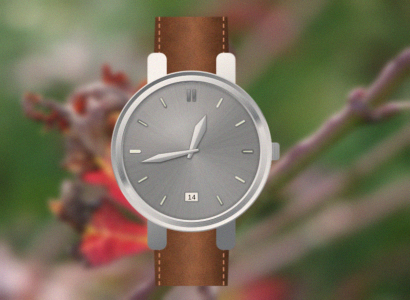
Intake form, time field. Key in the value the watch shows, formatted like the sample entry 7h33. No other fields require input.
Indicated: 12h43
